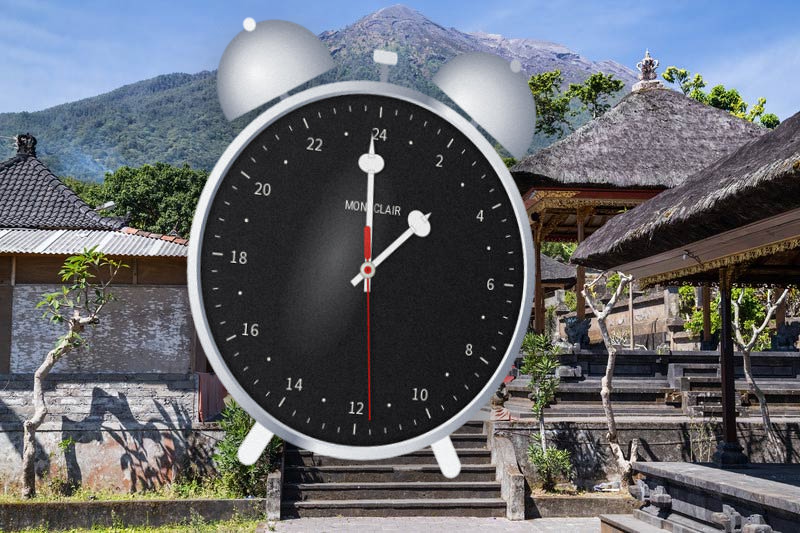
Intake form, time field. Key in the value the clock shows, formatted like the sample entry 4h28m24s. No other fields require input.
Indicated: 2h59m29s
